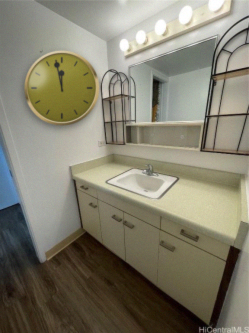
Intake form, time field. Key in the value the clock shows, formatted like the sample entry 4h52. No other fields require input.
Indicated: 11h58
